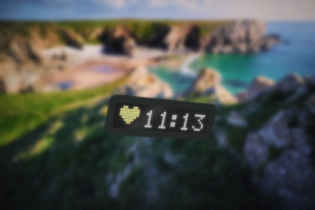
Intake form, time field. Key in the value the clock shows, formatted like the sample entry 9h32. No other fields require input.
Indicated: 11h13
